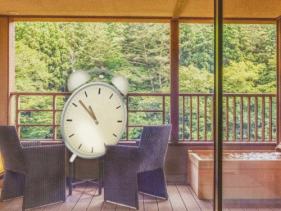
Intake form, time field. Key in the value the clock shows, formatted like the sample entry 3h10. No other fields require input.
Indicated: 10h52
